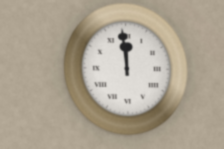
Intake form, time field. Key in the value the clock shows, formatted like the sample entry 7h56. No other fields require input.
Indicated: 11h59
